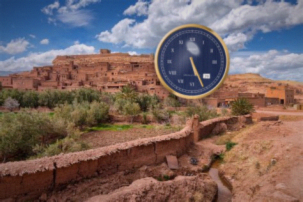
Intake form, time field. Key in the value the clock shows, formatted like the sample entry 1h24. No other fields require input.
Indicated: 5h26
